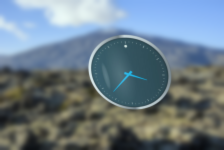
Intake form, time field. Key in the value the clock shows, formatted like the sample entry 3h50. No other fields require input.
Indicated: 3h37
